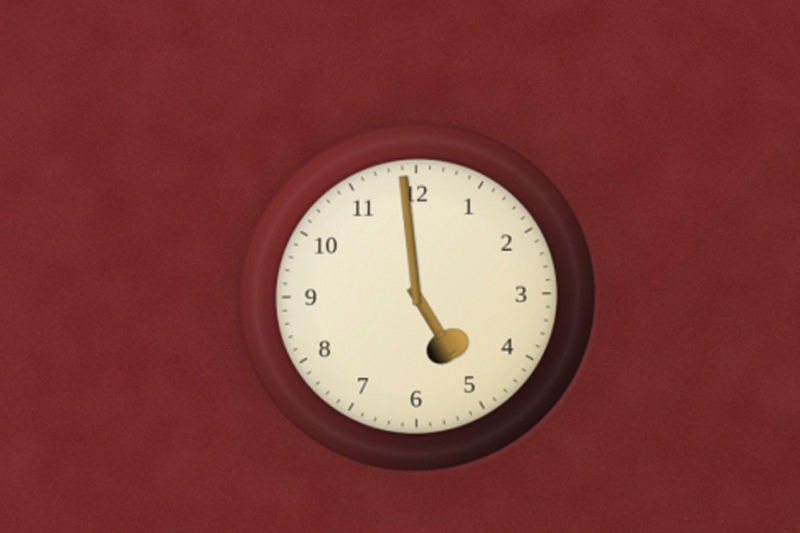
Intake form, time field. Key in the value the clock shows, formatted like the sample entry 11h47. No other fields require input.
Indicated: 4h59
